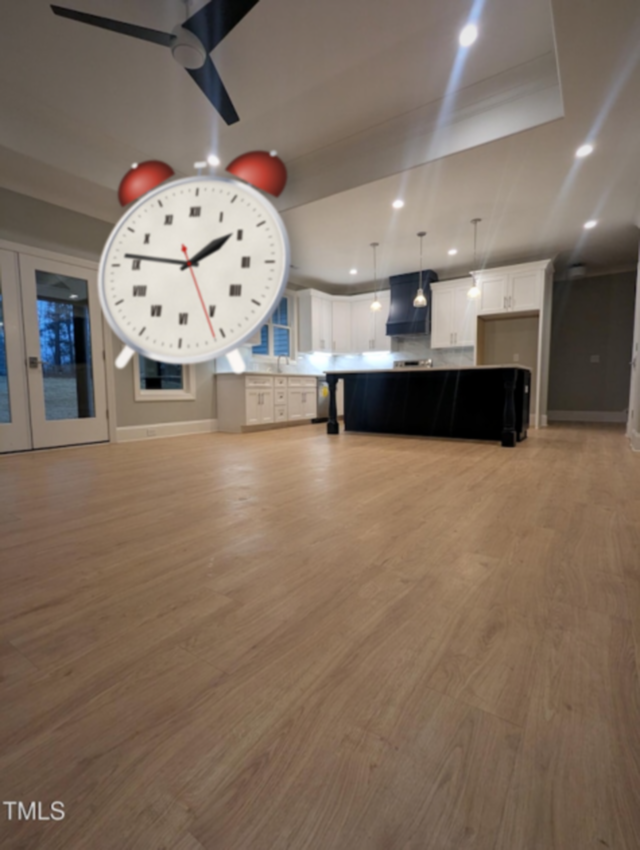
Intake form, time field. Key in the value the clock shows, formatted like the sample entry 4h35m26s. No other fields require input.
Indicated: 1h46m26s
